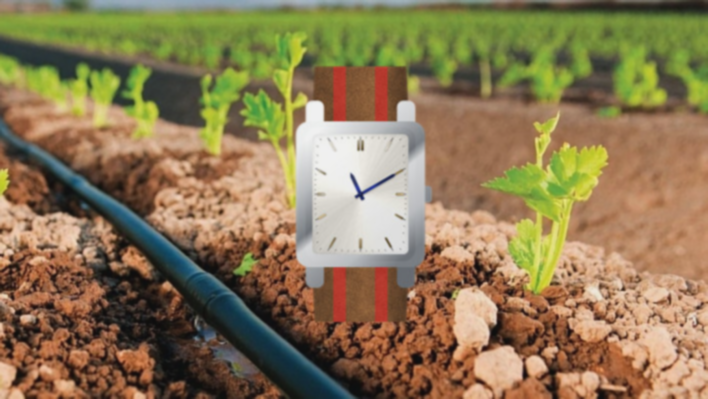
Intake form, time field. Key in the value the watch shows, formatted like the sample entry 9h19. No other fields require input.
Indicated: 11h10
